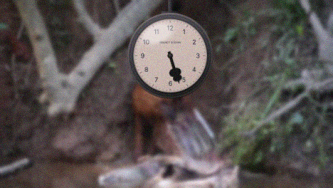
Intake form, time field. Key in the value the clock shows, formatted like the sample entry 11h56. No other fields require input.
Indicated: 5h27
